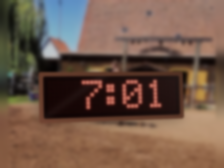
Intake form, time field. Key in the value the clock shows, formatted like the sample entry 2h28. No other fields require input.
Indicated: 7h01
